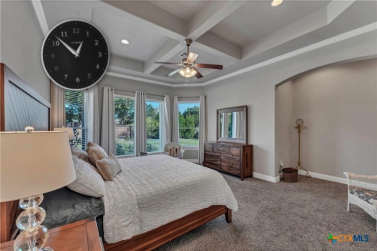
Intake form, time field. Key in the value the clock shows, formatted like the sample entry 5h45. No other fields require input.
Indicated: 12h52
